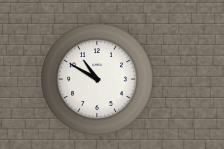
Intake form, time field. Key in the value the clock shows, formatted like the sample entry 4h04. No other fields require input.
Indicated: 10h50
